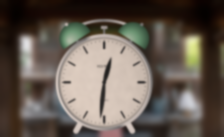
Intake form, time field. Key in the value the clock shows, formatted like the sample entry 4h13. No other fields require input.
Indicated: 12h31
